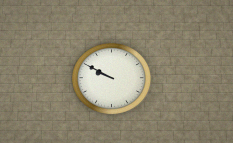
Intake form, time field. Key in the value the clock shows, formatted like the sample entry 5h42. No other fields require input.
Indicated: 9h50
